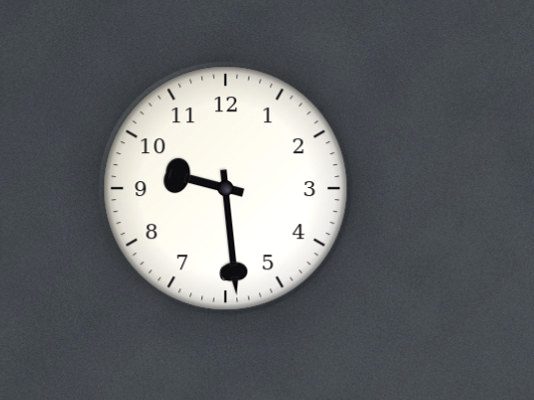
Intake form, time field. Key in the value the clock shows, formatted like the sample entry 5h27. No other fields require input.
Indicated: 9h29
